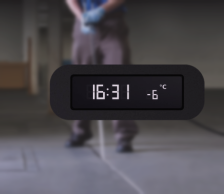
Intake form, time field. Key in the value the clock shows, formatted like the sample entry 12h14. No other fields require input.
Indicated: 16h31
